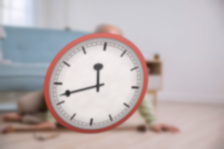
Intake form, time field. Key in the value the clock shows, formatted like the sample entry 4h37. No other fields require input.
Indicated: 11h42
